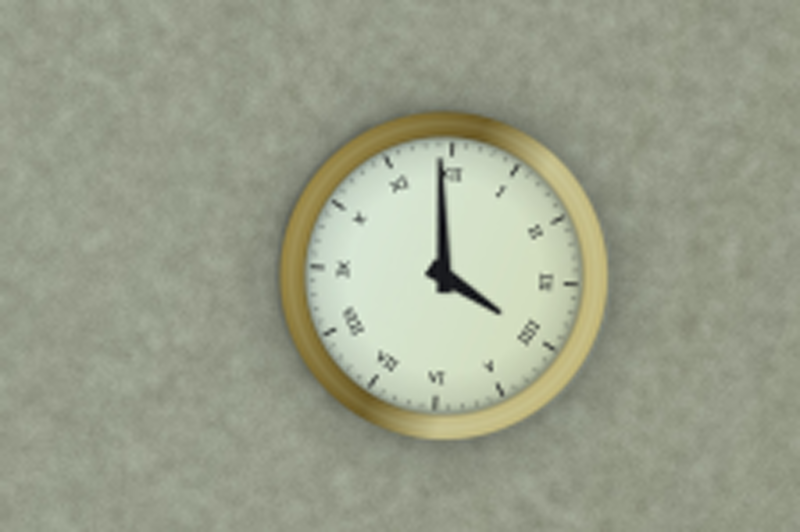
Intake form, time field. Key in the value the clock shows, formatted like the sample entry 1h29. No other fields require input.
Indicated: 3h59
